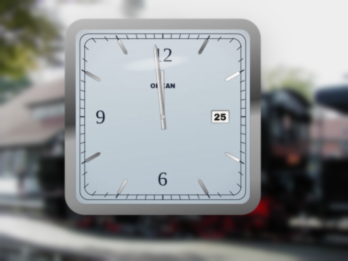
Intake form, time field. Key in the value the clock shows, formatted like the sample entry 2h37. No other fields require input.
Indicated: 11h59
